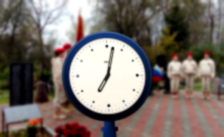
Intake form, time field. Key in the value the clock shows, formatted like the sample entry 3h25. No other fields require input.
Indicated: 7h02
